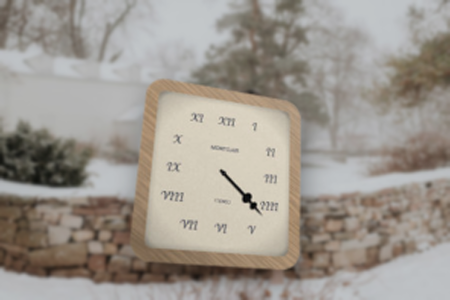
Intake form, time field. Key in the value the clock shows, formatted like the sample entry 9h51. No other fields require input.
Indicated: 4h22
